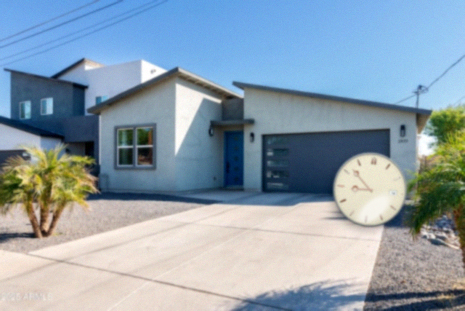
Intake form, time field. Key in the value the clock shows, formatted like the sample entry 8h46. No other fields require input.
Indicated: 8h52
